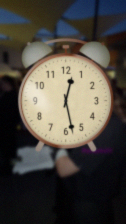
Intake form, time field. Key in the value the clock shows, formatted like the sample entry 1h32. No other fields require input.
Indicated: 12h28
